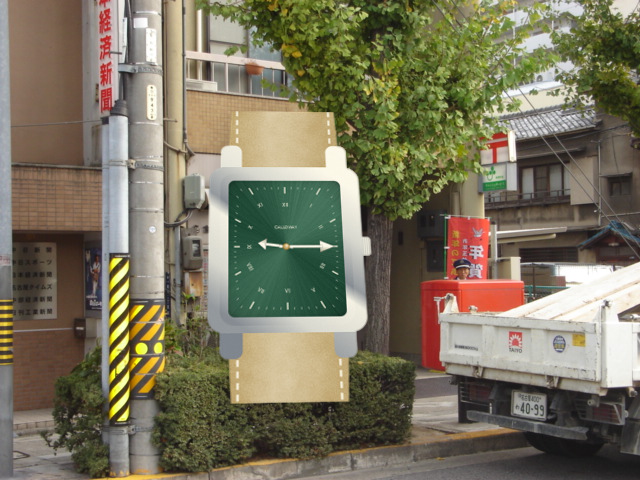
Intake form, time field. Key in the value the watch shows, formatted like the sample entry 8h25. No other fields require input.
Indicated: 9h15
